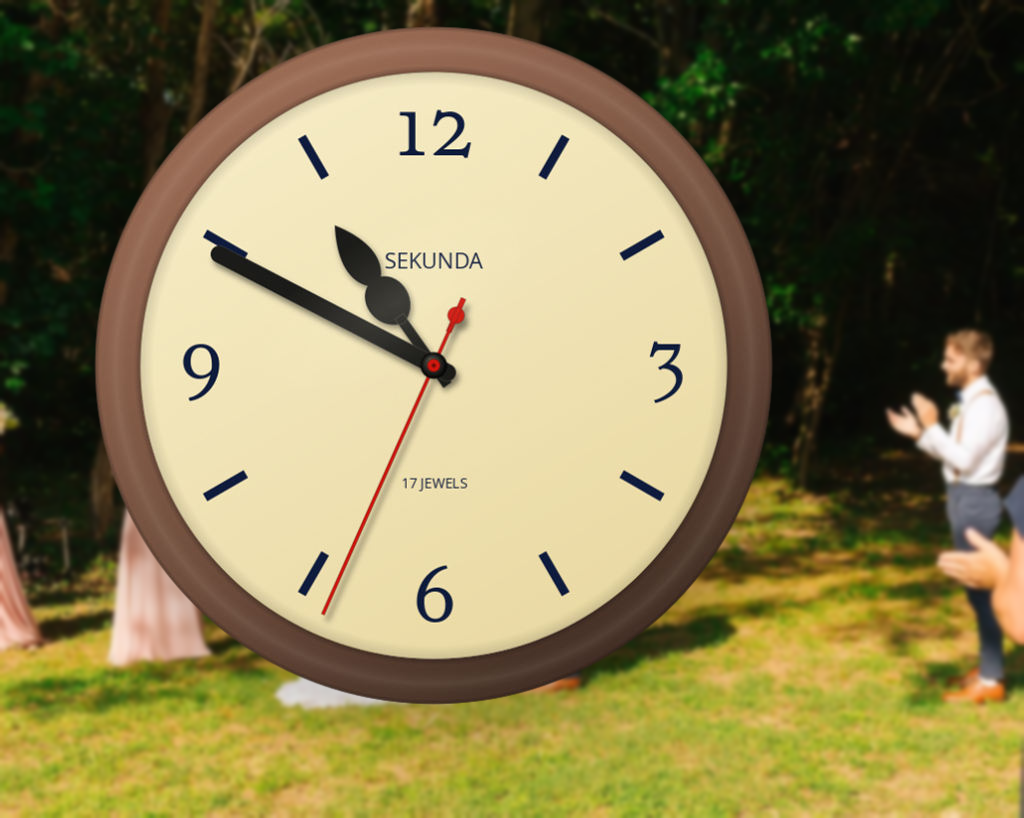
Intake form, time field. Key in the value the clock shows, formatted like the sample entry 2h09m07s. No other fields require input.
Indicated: 10h49m34s
